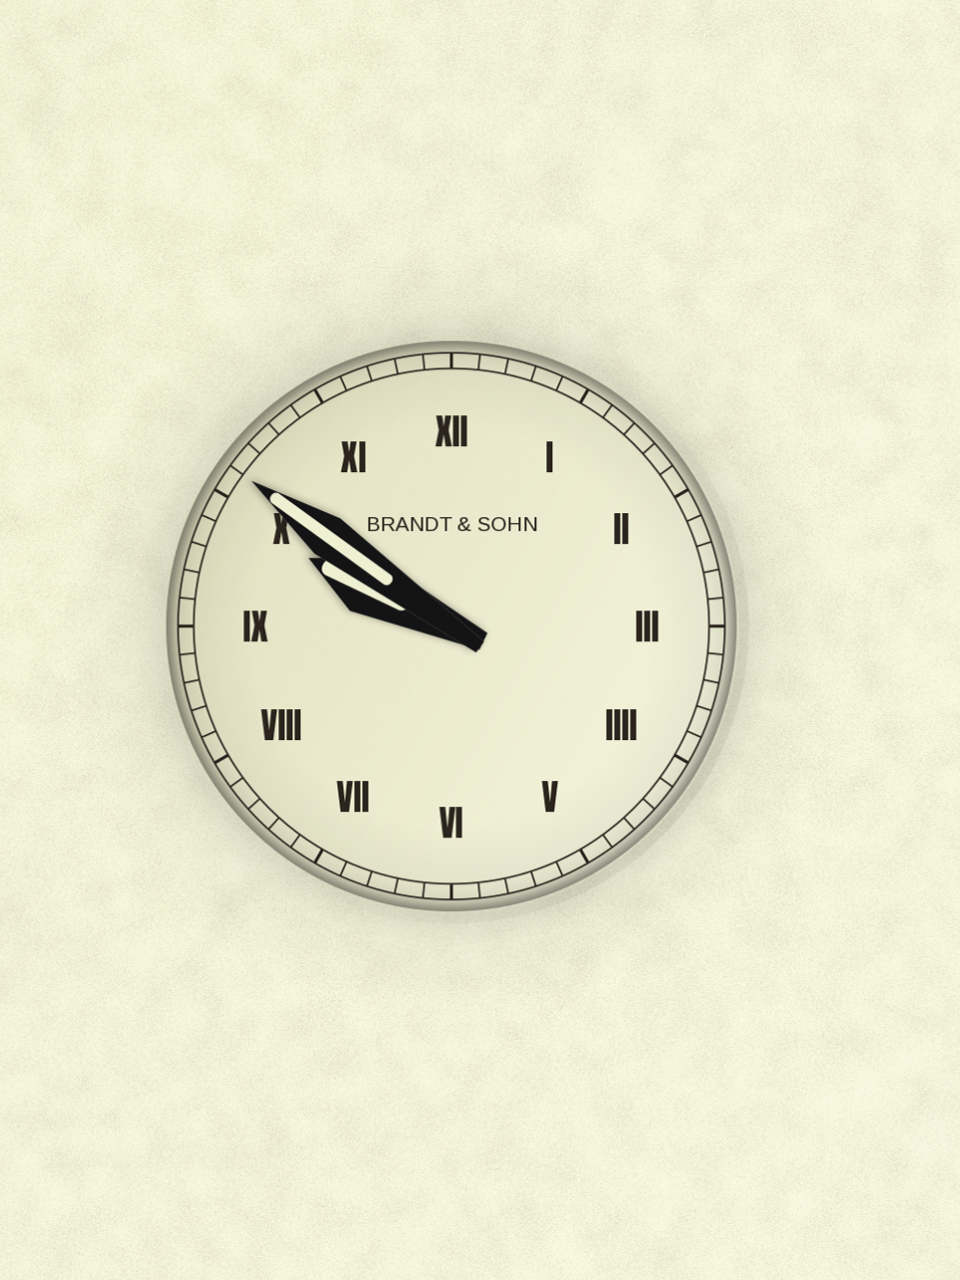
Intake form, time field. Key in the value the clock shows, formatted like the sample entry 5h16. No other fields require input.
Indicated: 9h51
